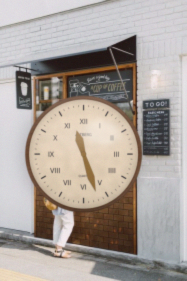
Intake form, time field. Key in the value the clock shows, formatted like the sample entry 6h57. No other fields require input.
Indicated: 11h27
